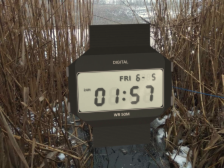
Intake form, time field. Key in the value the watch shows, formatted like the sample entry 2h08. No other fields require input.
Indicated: 1h57
